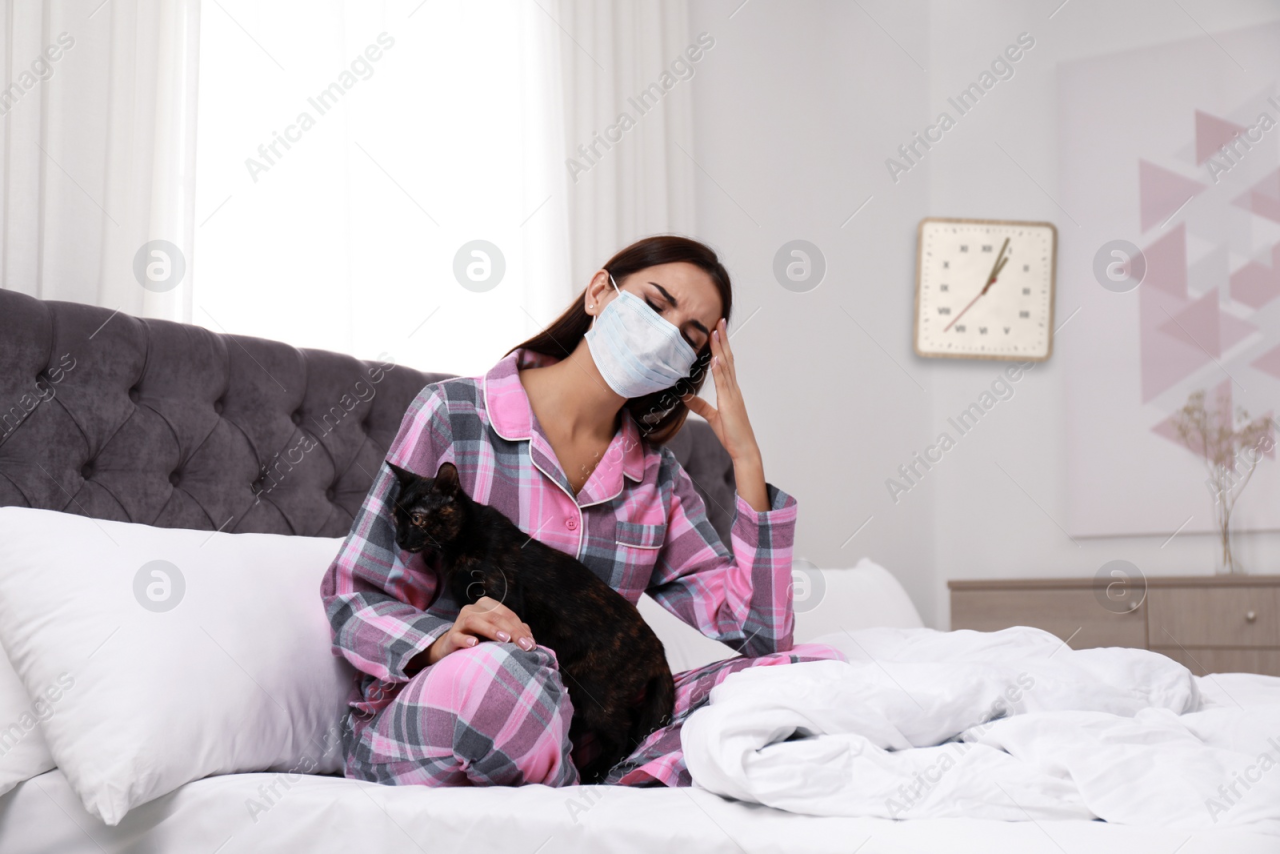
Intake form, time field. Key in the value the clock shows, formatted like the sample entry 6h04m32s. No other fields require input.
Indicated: 1h03m37s
